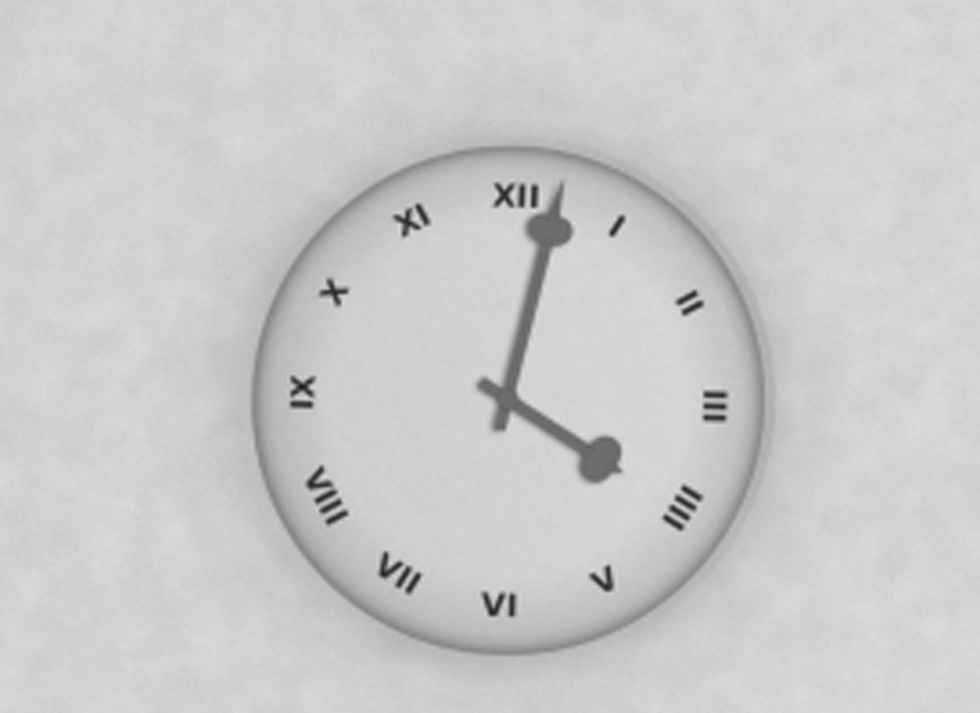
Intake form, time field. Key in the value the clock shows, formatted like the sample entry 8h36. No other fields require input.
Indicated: 4h02
